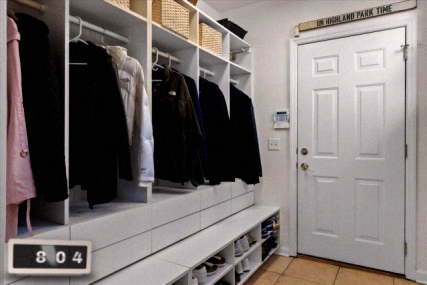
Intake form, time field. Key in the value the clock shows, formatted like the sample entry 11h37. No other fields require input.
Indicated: 8h04
